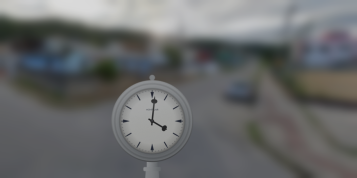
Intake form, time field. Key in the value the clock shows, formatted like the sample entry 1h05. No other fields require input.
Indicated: 4h01
